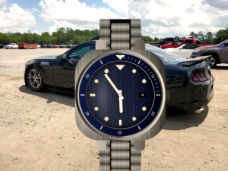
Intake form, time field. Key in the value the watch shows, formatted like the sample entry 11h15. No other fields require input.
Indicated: 5h54
